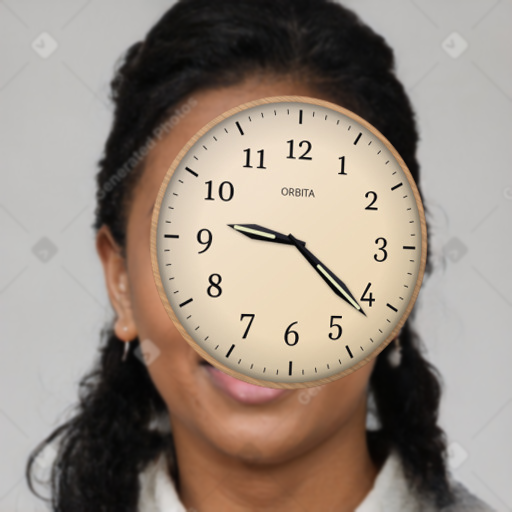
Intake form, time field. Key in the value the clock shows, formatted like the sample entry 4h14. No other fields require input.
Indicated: 9h22
